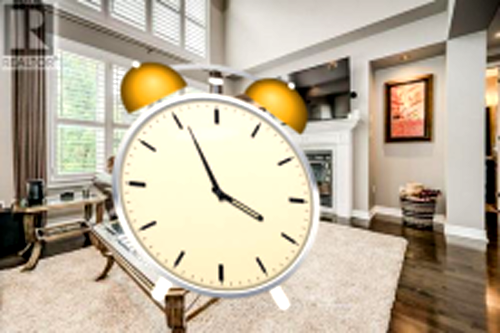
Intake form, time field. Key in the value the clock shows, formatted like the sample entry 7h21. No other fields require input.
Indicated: 3h56
